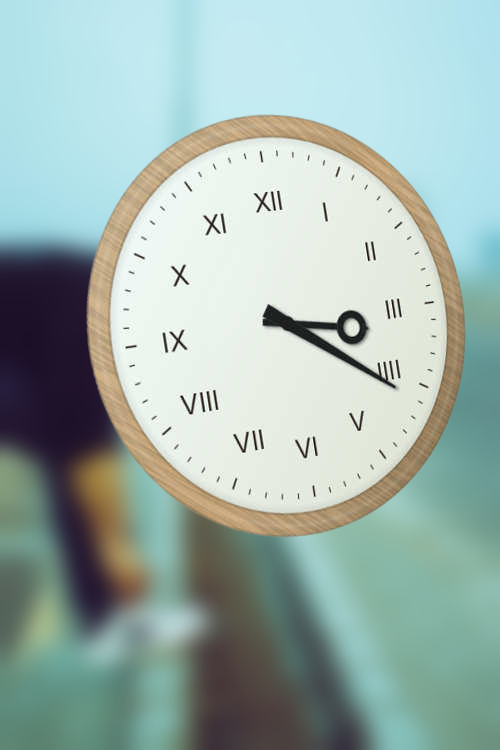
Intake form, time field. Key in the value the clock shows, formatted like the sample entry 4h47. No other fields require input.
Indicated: 3h21
